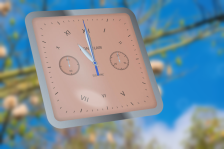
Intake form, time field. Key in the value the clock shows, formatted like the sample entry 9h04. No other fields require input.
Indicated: 11h00
